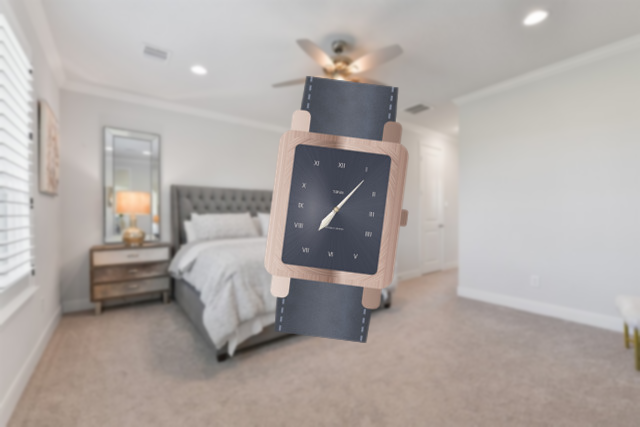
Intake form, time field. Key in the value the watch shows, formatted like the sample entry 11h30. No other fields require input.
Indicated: 7h06
